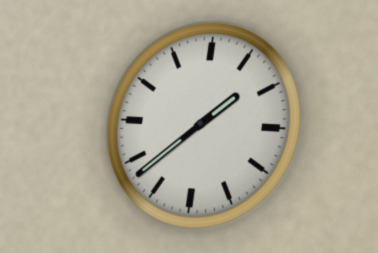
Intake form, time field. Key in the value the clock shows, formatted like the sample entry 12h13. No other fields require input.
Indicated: 1h38
